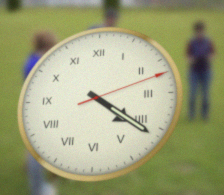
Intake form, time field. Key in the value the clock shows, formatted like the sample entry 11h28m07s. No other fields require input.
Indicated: 4h21m12s
